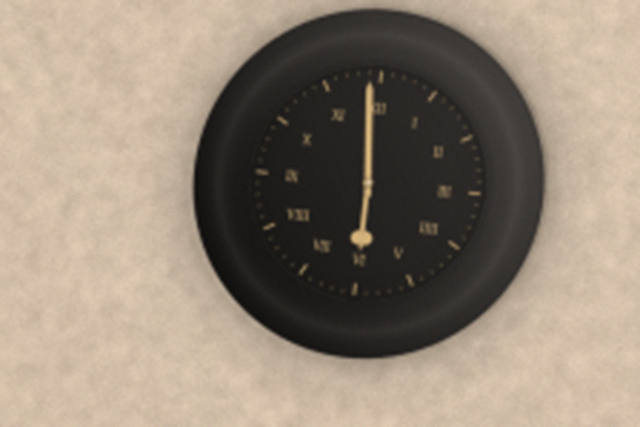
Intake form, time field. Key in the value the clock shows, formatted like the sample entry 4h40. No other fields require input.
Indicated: 5h59
